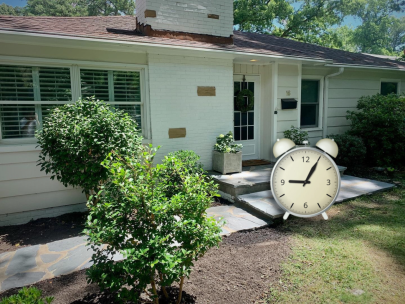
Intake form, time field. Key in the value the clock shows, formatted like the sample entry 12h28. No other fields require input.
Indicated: 9h05
